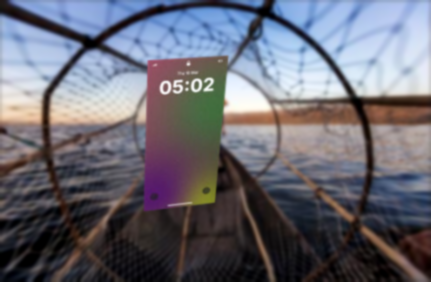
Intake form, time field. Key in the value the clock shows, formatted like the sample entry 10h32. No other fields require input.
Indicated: 5h02
